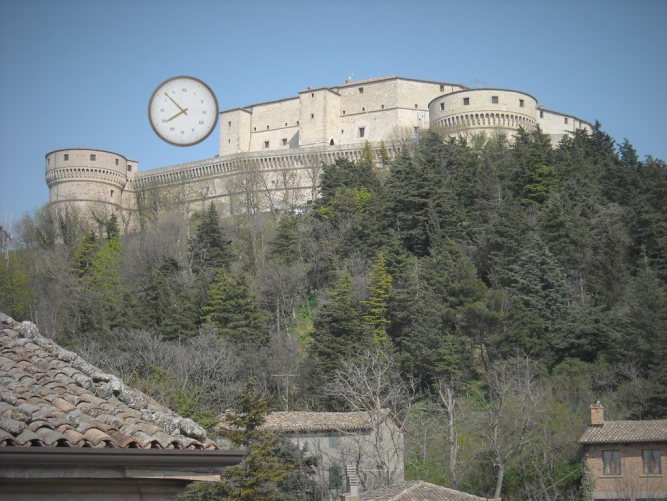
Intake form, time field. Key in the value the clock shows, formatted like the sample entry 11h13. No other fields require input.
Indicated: 7h52
